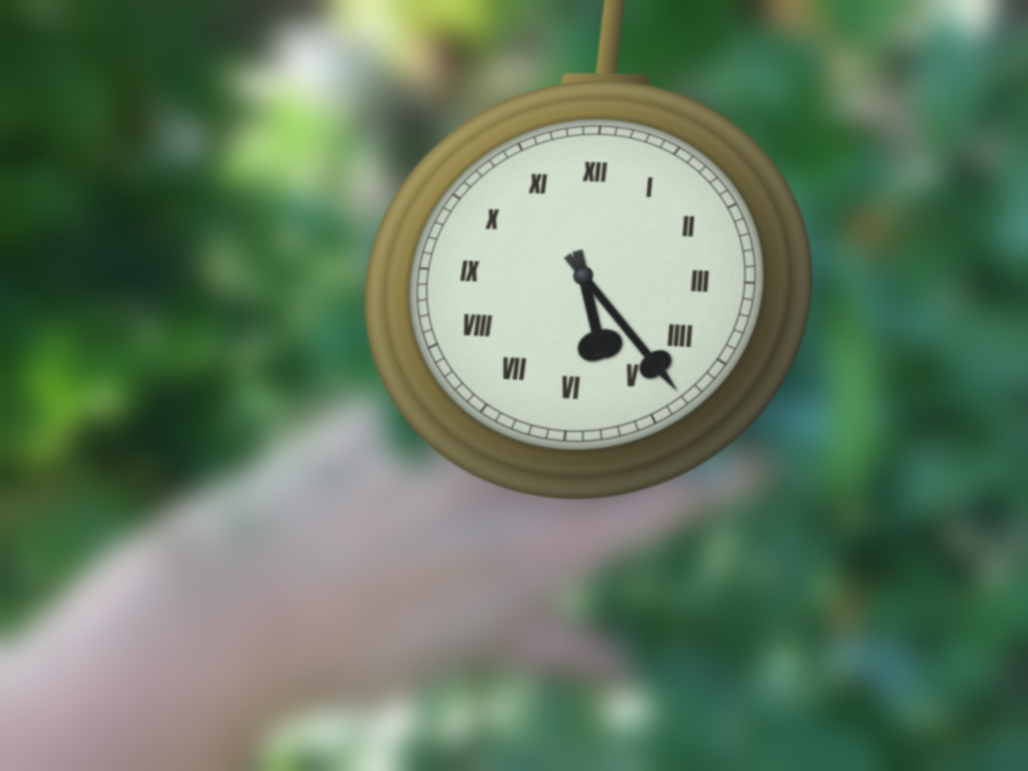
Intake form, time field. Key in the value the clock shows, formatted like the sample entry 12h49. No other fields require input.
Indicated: 5h23
